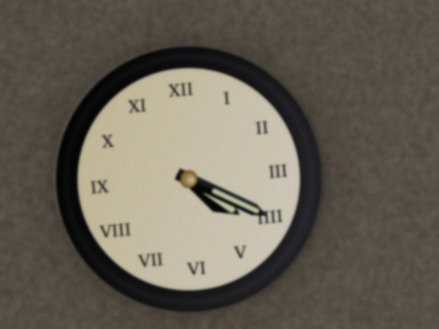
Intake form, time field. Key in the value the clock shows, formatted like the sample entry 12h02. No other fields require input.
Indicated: 4h20
